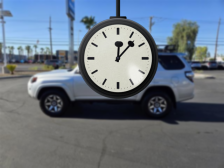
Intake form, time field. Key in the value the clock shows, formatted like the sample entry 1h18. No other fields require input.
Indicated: 12h07
